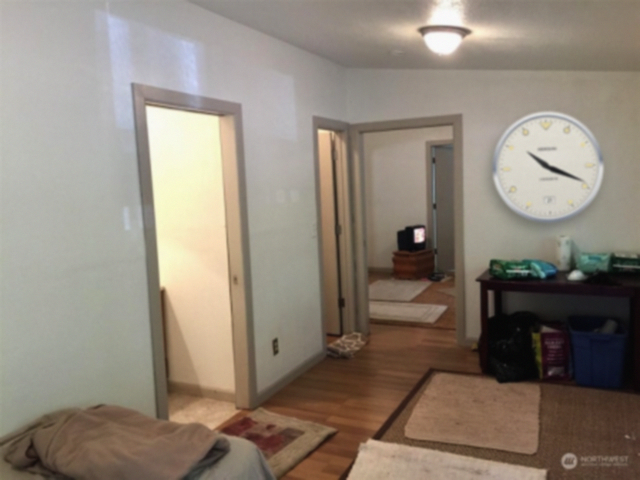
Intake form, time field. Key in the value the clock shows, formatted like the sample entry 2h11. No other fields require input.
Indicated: 10h19
